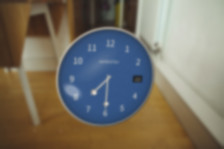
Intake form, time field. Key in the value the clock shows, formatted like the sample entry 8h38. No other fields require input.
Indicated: 7h30
